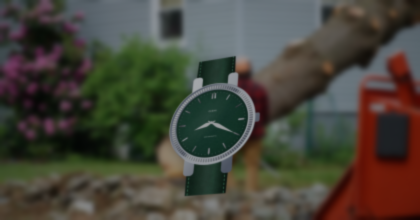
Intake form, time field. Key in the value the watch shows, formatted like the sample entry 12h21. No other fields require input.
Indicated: 8h20
